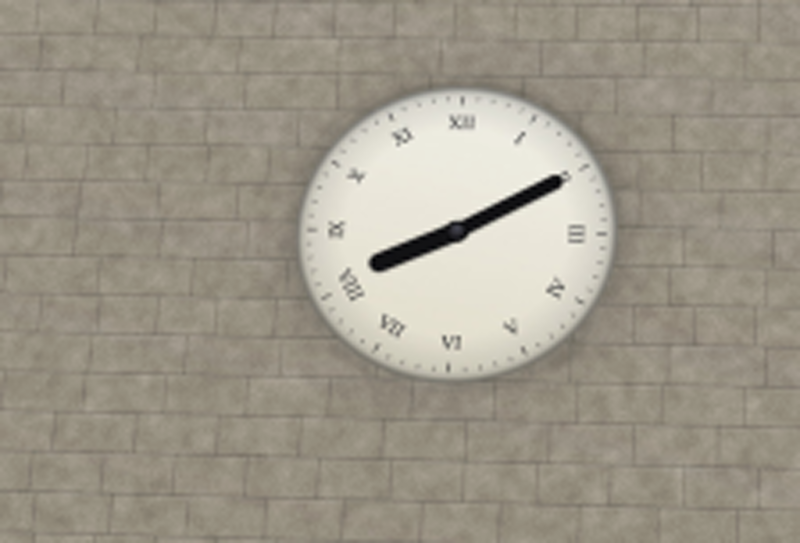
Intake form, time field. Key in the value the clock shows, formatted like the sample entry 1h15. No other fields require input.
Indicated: 8h10
